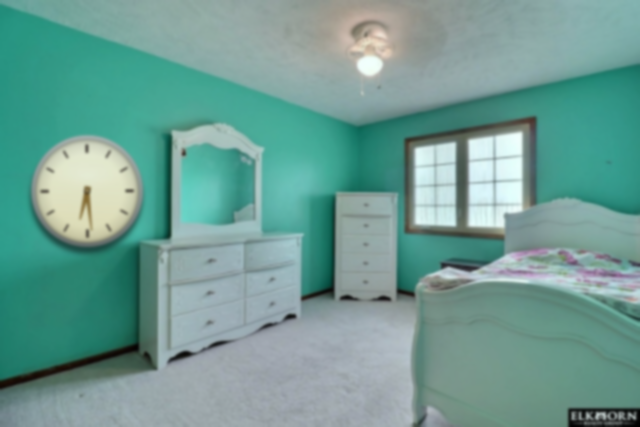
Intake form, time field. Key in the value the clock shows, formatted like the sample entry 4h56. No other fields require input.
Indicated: 6h29
